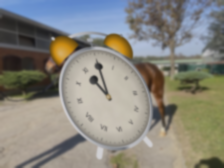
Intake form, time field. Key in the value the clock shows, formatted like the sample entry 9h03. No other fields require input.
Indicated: 11h00
